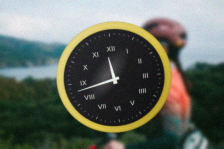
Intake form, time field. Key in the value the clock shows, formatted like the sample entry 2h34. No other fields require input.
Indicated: 11h43
